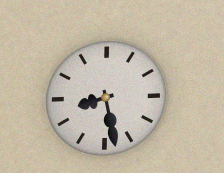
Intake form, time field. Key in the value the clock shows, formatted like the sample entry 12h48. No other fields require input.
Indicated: 8h28
